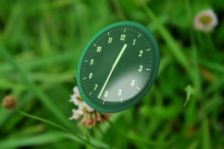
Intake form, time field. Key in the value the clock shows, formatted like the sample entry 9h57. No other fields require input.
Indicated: 12h32
